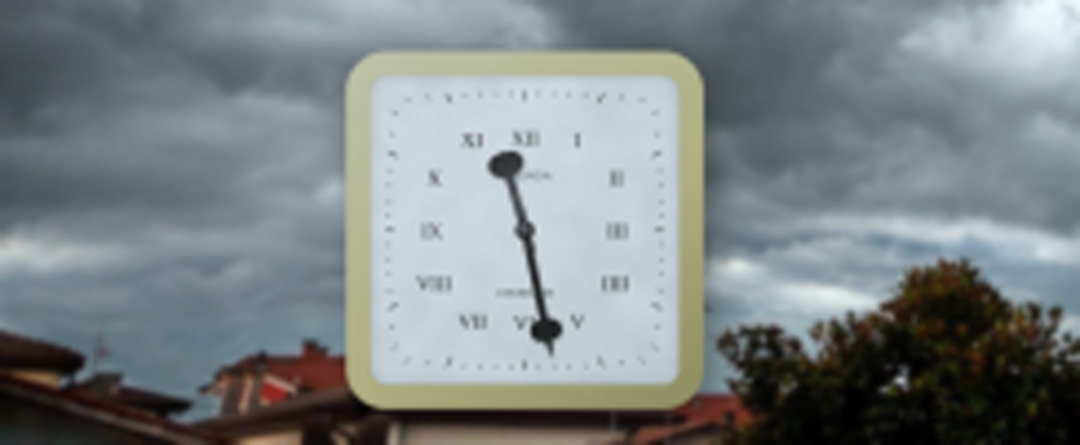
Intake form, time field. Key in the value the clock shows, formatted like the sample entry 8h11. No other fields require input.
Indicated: 11h28
